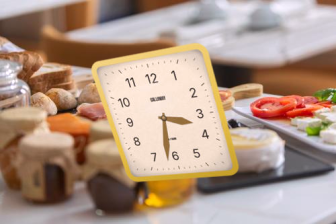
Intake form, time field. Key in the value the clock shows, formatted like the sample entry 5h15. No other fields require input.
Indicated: 3h32
